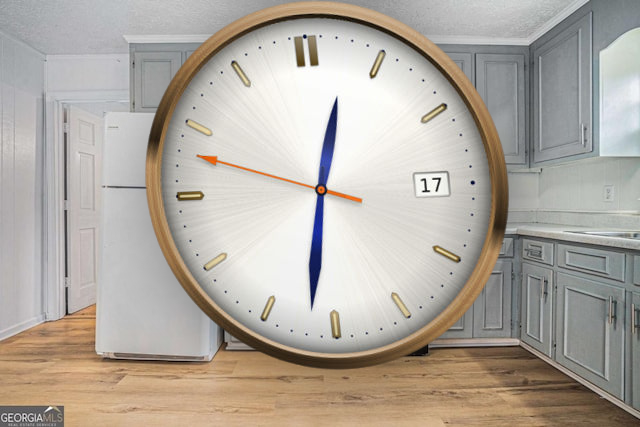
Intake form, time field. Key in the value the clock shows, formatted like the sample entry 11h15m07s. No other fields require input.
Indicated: 12h31m48s
